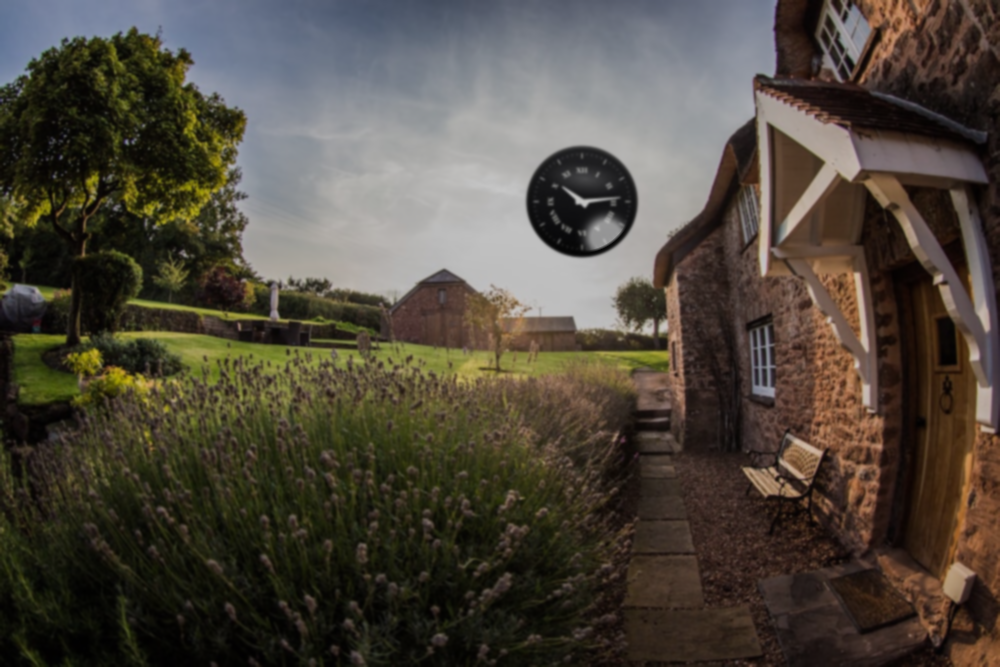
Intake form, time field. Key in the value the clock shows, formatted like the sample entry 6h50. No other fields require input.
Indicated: 10h14
